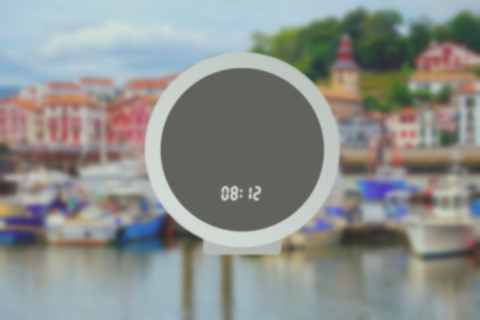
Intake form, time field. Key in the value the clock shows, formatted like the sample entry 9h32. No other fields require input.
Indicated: 8h12
